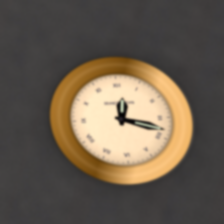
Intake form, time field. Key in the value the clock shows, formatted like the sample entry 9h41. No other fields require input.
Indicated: 12h18
